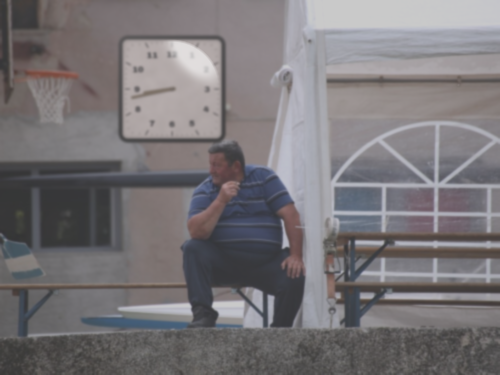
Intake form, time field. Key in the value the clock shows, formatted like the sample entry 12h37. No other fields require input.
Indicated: 8h43
